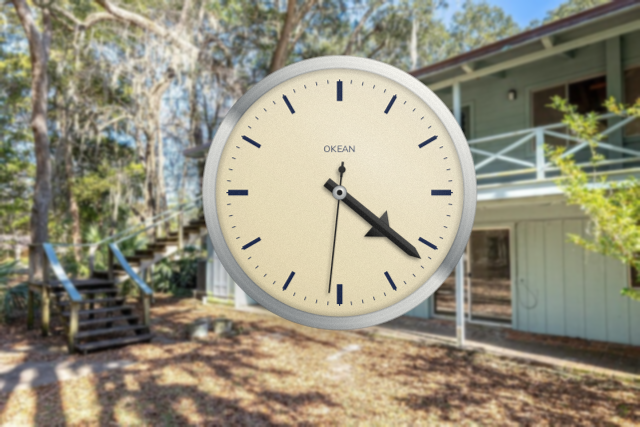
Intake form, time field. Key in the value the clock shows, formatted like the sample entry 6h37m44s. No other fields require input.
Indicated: 4h21m31s
